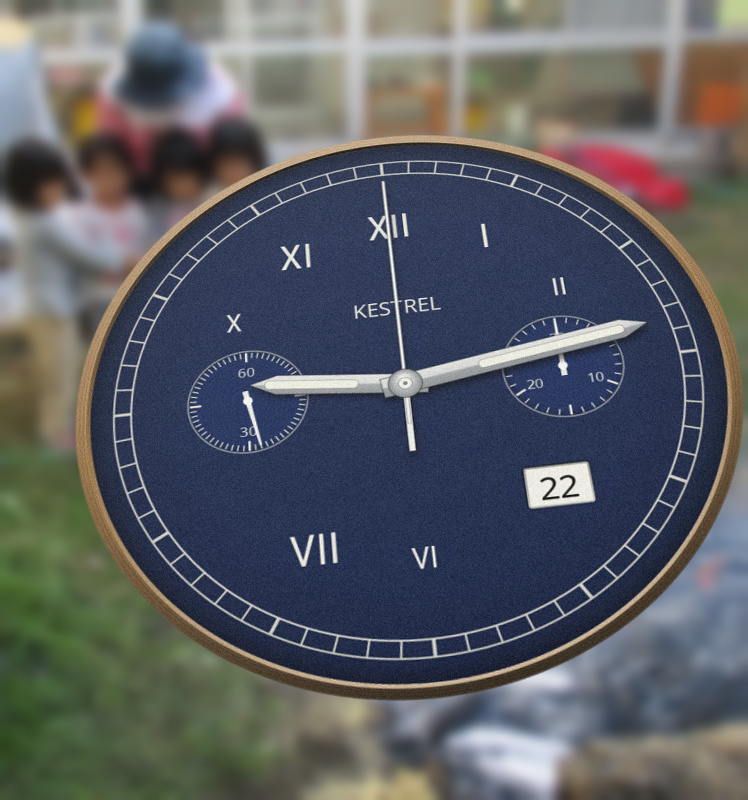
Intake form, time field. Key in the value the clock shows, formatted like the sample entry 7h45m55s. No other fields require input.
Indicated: 9h13m28s
